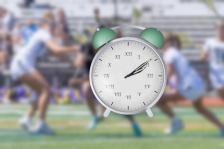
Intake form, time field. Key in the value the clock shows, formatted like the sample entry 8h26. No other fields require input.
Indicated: 2h09
